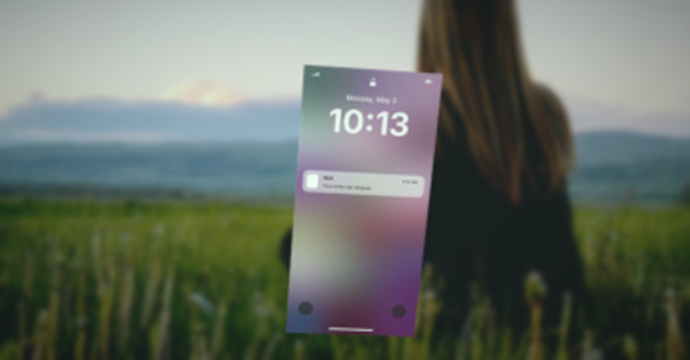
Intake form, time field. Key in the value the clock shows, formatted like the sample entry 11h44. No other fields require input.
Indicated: 10h13
